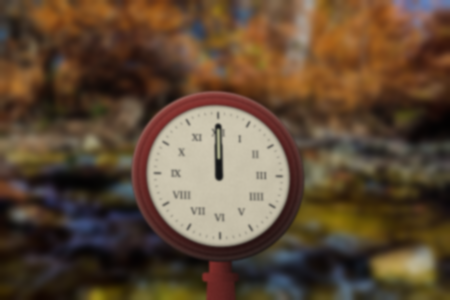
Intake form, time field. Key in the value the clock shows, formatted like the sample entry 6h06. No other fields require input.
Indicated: 12h00
